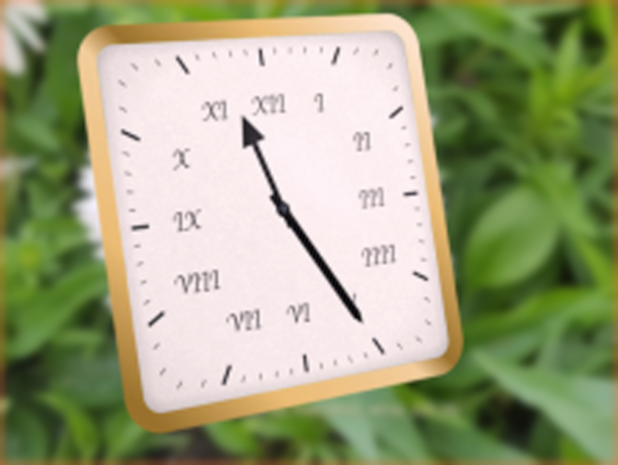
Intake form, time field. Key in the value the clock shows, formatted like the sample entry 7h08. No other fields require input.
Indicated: 11h25
